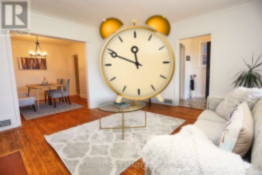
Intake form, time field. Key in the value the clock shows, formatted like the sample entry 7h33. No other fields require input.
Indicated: 11h49
